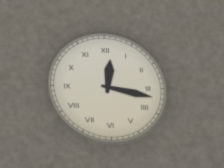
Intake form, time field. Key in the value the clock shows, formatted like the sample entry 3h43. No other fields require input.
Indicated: 12h17
